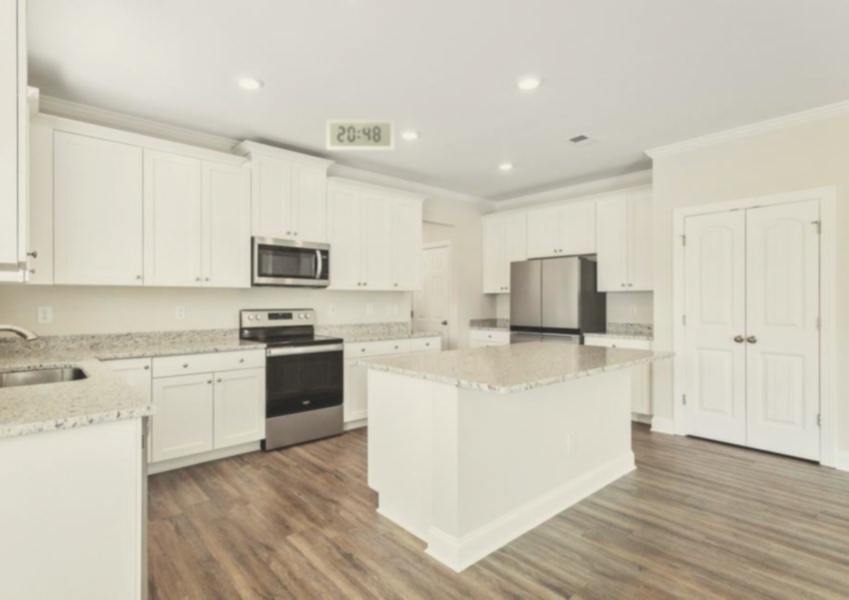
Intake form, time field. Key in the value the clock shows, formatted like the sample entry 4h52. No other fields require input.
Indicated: 20h48
